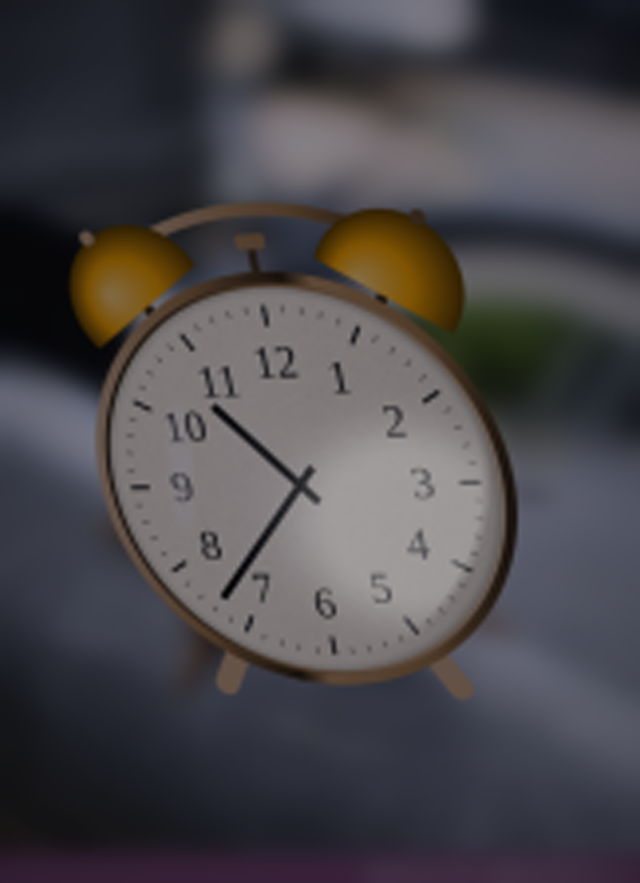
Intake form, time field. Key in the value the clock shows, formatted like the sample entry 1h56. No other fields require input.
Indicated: 10h37
